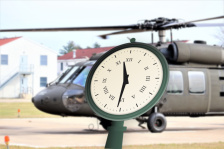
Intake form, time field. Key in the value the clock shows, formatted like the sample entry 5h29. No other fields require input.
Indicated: 11h31
